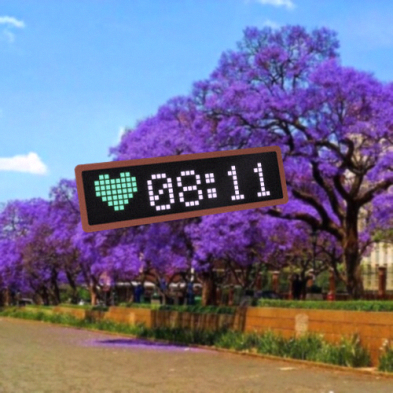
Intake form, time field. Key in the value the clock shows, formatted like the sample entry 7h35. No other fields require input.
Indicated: 8h11
